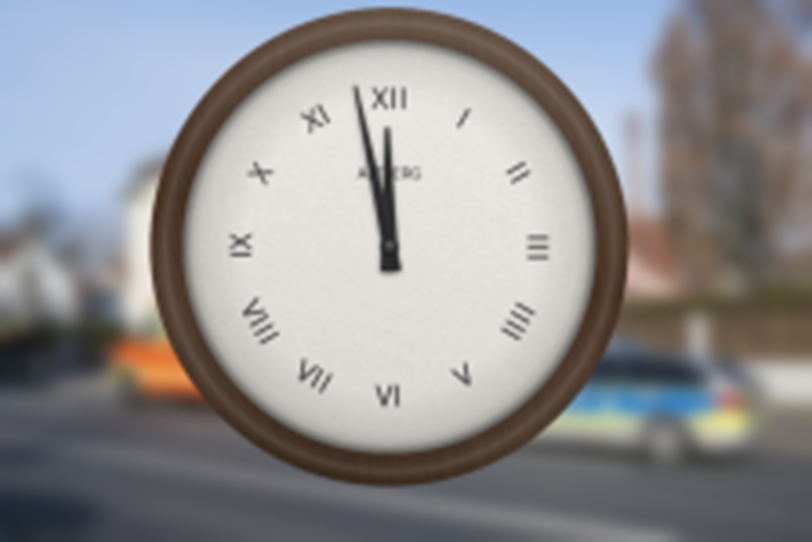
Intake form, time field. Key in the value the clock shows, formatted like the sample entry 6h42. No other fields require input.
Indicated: 11h58
